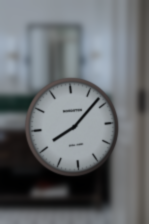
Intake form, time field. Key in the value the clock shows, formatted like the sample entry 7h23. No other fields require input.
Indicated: 8h08
